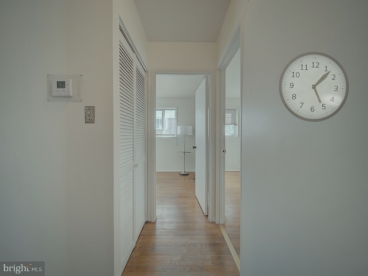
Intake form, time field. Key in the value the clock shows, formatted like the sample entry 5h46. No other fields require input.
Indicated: 5h07
